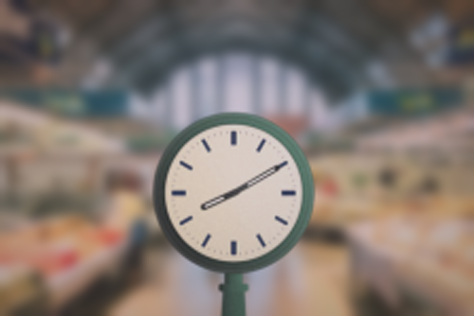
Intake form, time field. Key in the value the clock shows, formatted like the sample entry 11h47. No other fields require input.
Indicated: 8h10
